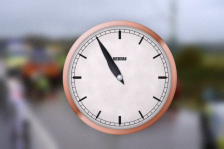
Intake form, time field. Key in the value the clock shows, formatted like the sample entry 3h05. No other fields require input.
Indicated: 10h55
